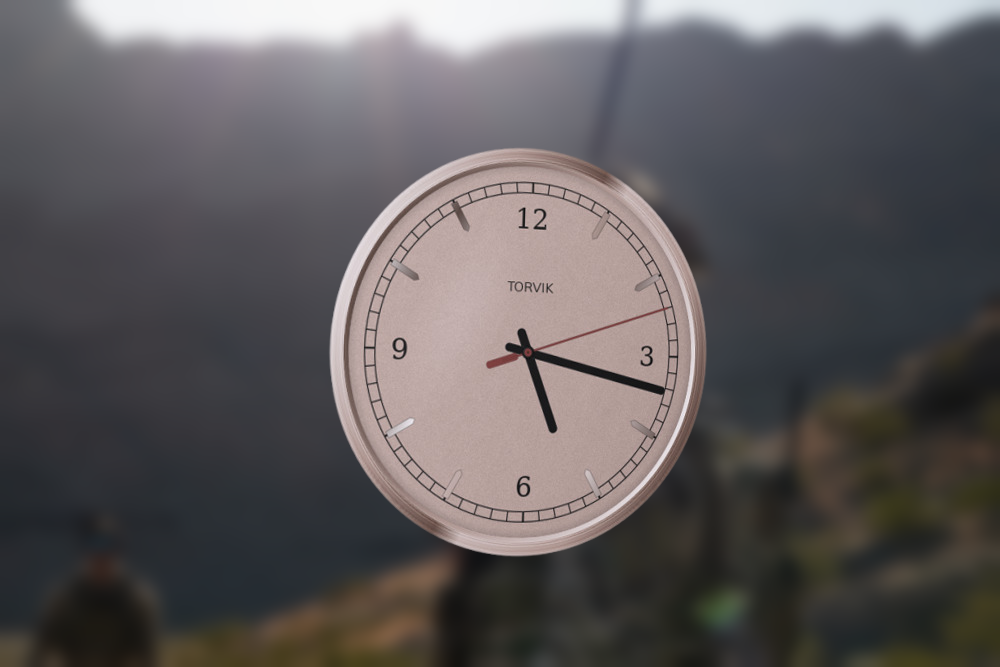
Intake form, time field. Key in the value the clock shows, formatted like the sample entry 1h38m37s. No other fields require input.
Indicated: 5h17m12s
